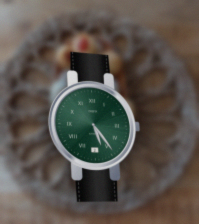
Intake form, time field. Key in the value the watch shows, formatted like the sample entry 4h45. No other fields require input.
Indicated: 5h24
